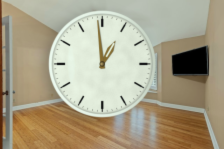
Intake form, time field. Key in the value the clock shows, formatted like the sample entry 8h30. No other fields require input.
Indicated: 12h59
